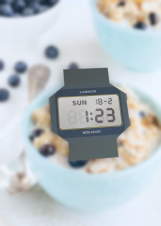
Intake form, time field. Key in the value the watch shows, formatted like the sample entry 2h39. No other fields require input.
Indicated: 1h23
